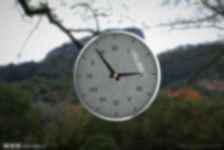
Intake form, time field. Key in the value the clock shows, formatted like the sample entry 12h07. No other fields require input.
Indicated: 2h54
